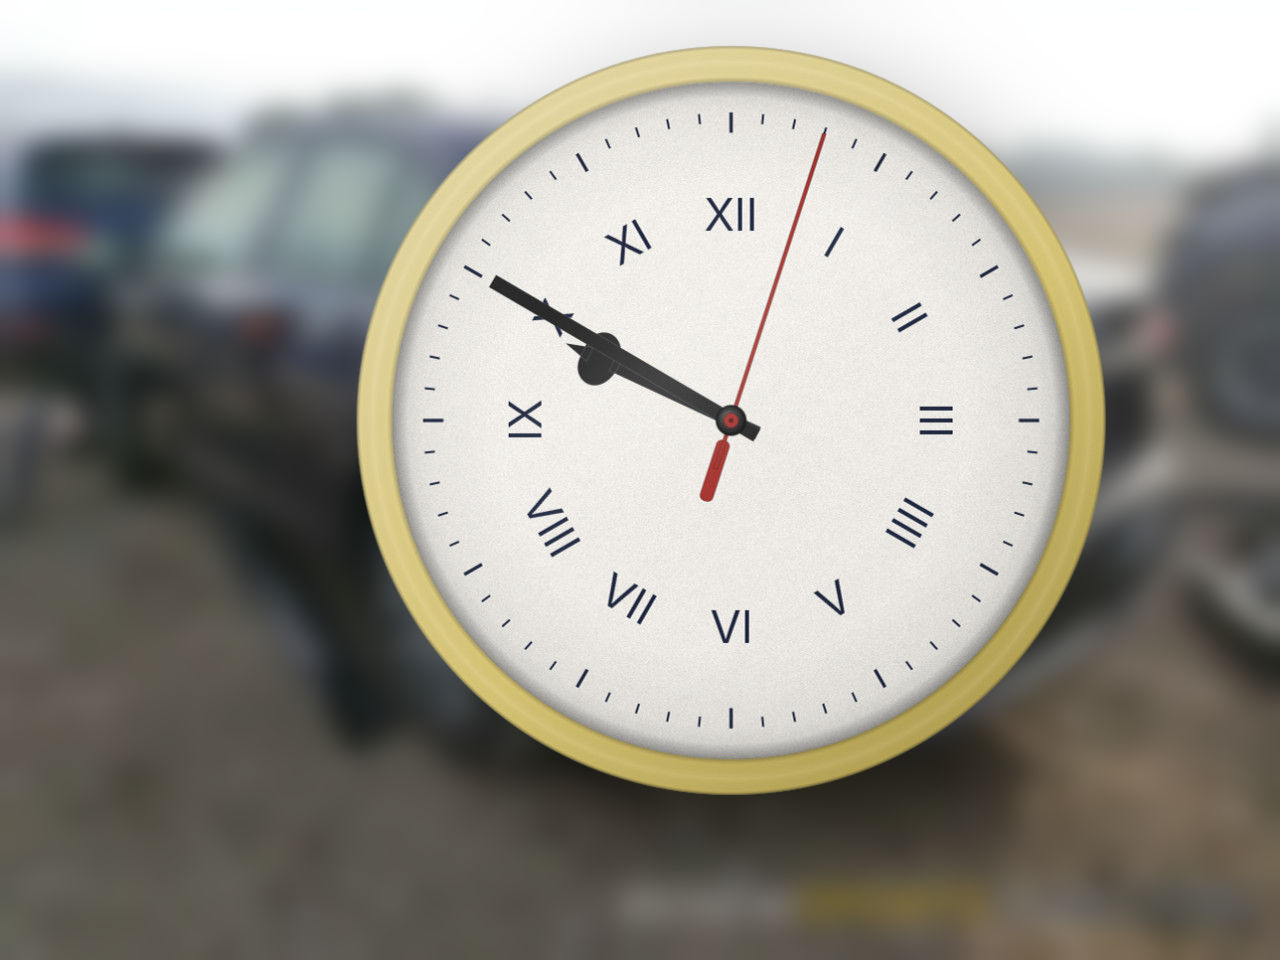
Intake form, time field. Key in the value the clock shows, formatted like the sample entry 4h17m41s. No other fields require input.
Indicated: 9h50m03s
